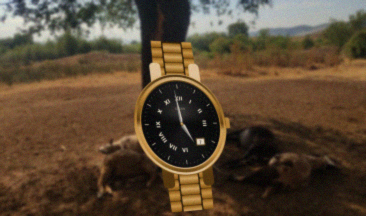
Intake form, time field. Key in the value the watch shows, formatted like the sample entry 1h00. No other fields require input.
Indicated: 4h59
